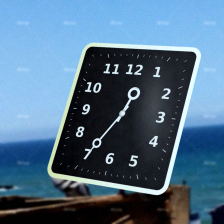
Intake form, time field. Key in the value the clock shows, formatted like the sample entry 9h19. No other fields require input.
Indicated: 12h35
